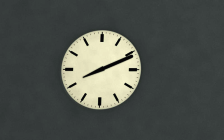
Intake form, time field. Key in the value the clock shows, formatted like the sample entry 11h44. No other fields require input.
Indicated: 8h11
